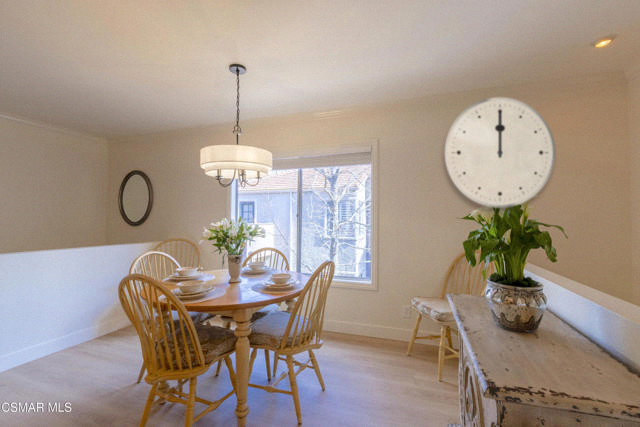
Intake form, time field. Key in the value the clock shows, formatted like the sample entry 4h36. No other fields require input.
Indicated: 12h00
